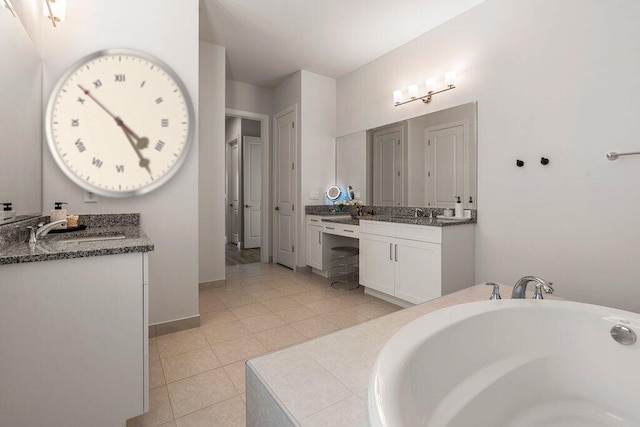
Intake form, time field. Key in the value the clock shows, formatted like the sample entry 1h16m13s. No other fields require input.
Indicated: 4h24m52s
